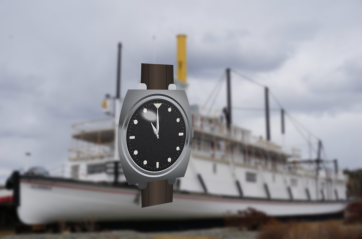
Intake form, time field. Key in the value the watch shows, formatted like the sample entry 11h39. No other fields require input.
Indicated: 11h00
